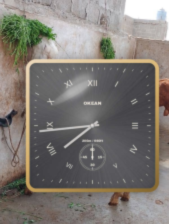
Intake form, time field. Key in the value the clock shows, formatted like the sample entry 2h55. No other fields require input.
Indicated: 7h44
